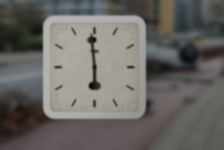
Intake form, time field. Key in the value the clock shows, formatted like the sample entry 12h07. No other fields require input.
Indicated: 5h59
